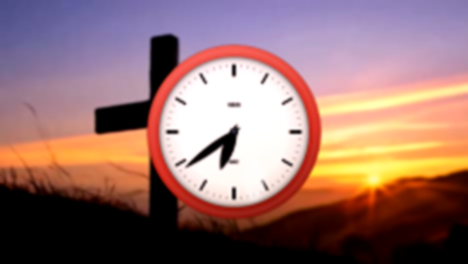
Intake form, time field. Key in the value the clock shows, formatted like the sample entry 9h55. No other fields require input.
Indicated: 6h39
